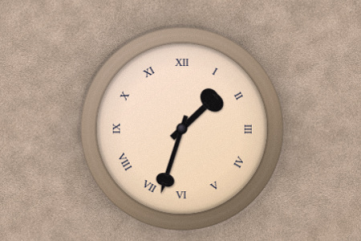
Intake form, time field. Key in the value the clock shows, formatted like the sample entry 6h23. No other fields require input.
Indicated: 1h33
